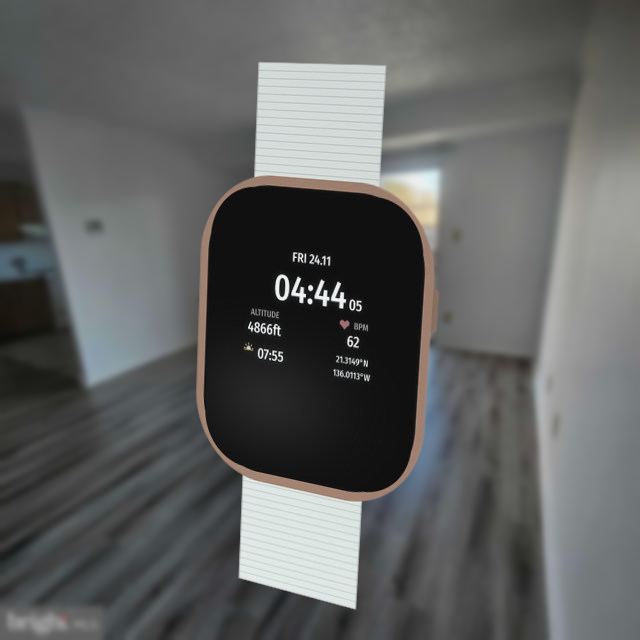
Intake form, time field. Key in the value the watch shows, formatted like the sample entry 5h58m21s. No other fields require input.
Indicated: 4h44m05s
